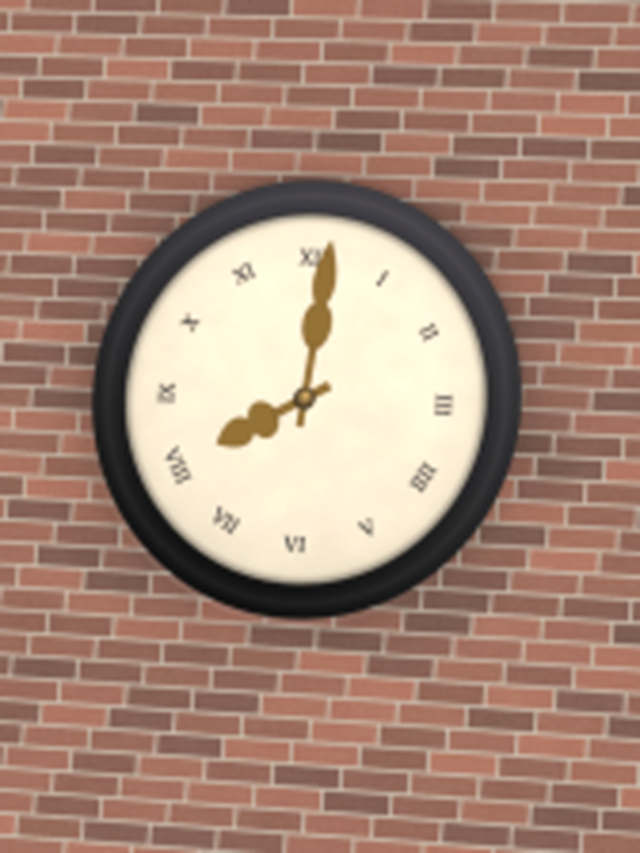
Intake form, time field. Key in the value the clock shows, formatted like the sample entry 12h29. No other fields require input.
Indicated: 8h01
